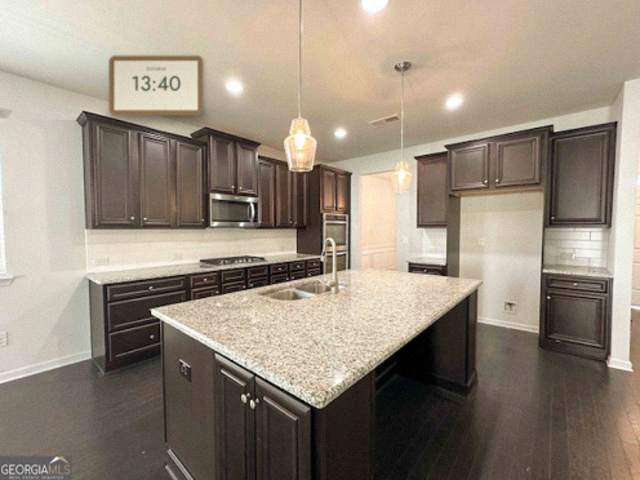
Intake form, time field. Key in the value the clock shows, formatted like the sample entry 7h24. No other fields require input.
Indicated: 13h40
